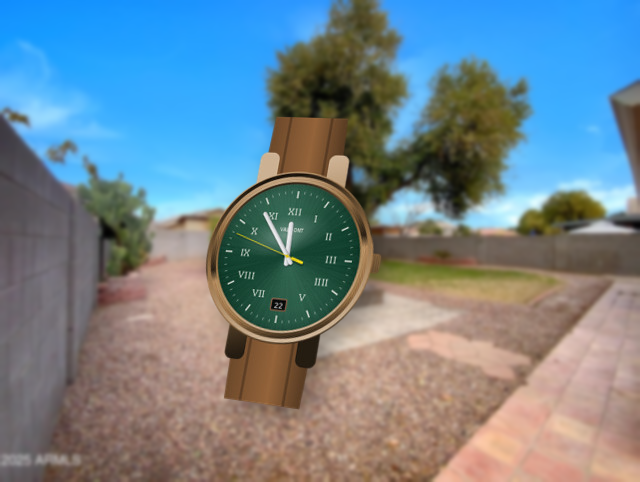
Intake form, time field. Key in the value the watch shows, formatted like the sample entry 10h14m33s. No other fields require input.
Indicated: 11h53m48s
